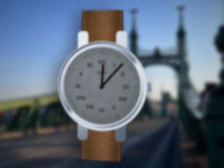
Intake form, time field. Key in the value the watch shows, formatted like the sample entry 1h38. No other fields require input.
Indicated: 12h07
